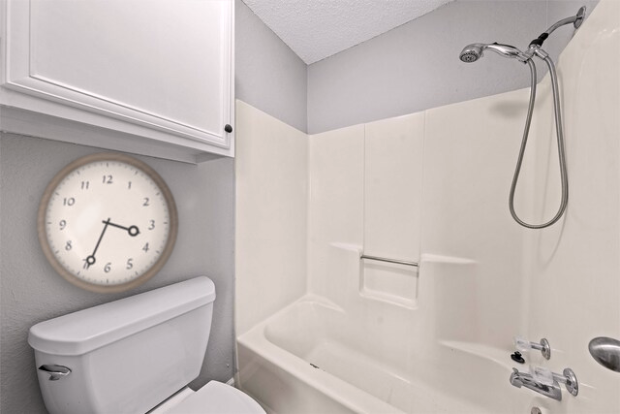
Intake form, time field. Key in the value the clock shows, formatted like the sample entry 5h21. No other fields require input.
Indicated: 3h34
